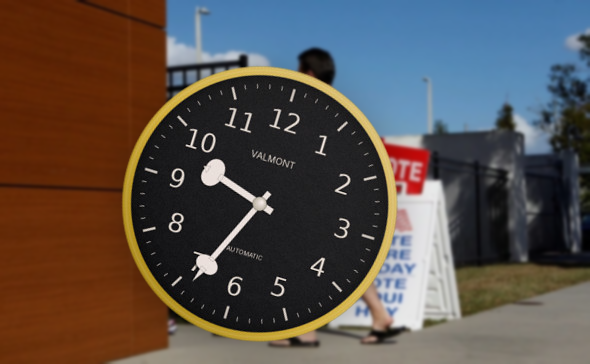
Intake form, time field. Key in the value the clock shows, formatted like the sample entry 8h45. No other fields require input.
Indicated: 9h34
